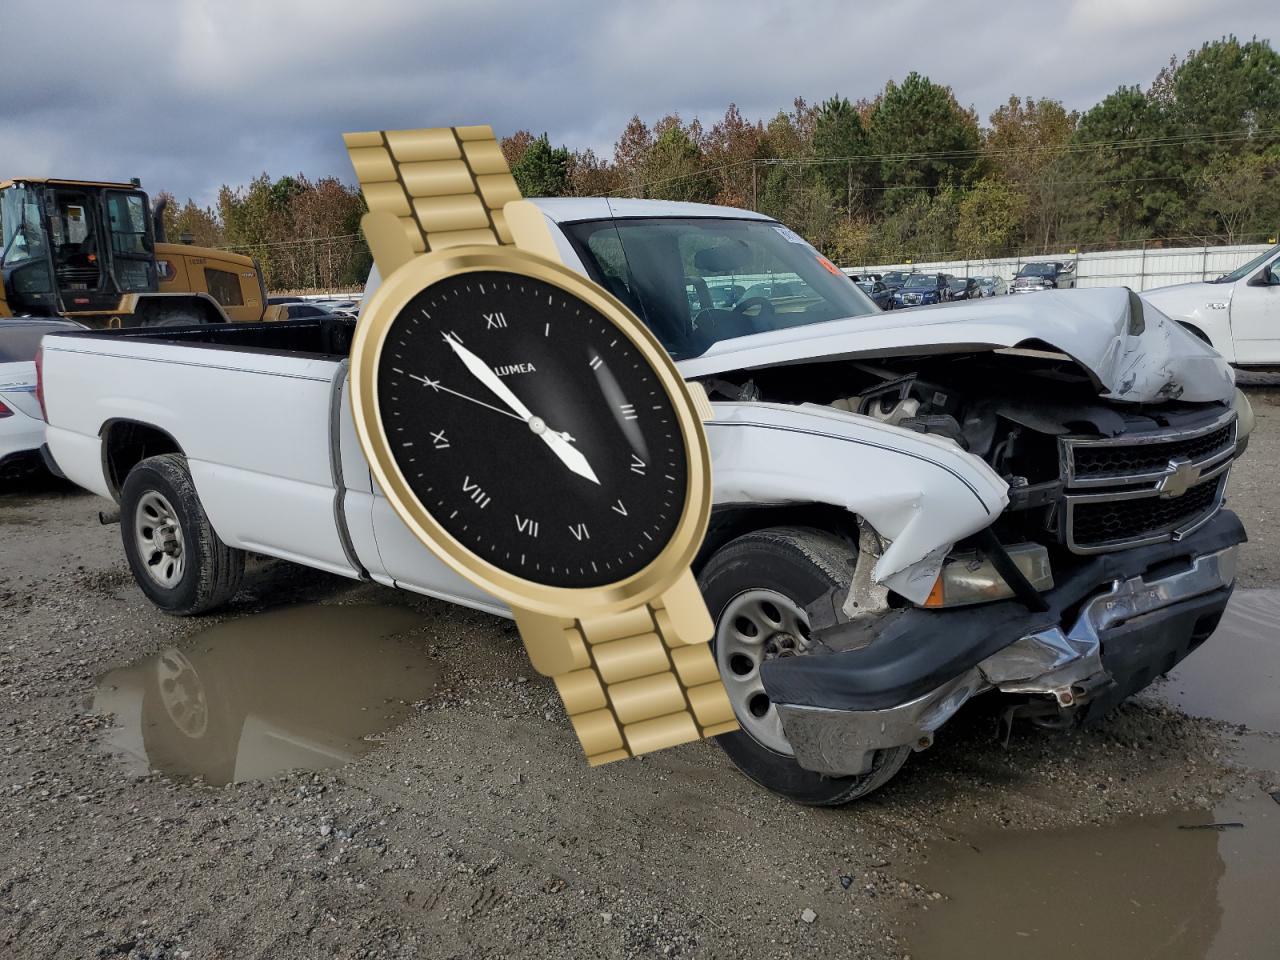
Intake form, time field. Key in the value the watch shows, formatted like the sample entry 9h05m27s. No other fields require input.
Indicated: 4h54m50s
